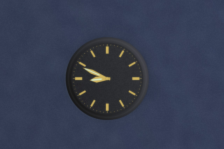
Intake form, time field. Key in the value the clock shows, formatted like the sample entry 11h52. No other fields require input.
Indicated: 8h49
